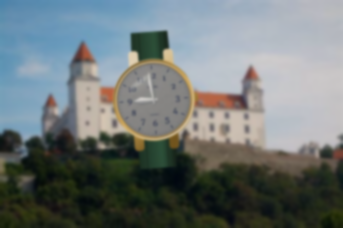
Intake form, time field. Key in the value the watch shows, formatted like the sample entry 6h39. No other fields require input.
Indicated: 8h59
